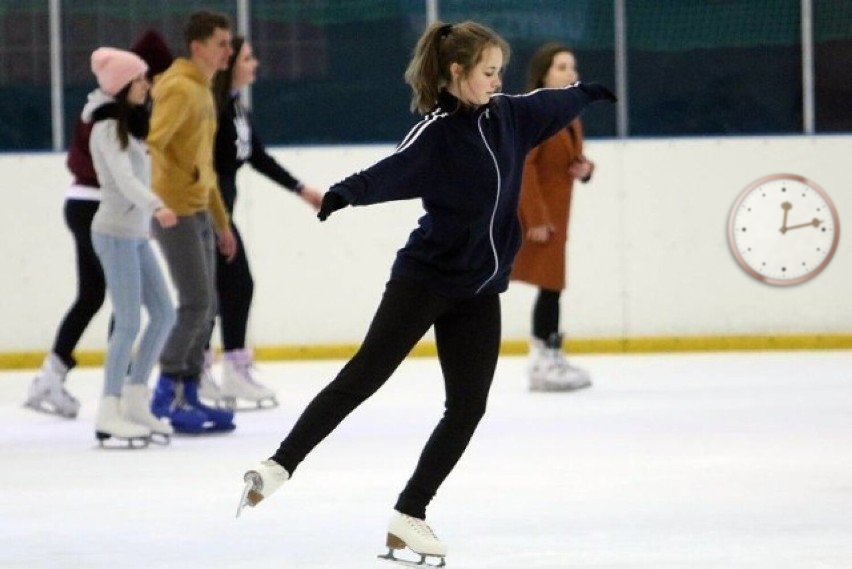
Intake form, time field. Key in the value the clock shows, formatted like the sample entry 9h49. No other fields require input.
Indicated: 12h13
